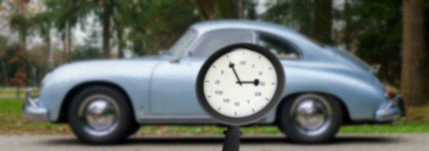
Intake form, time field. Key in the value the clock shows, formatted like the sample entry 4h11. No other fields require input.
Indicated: 2h55
